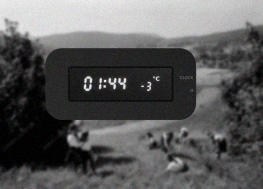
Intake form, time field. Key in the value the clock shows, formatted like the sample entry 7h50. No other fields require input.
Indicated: 1h44
